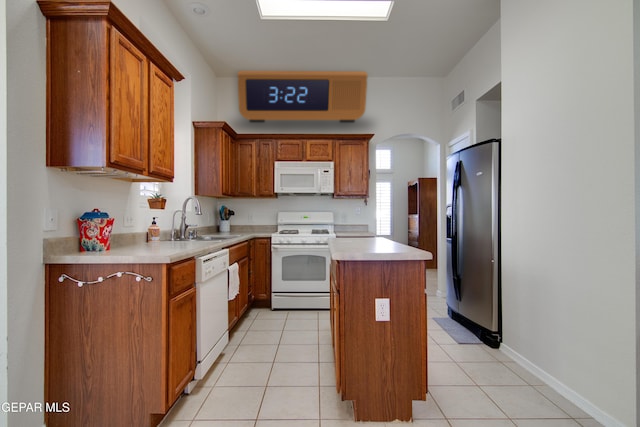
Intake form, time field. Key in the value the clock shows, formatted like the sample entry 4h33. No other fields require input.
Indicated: 3h22
